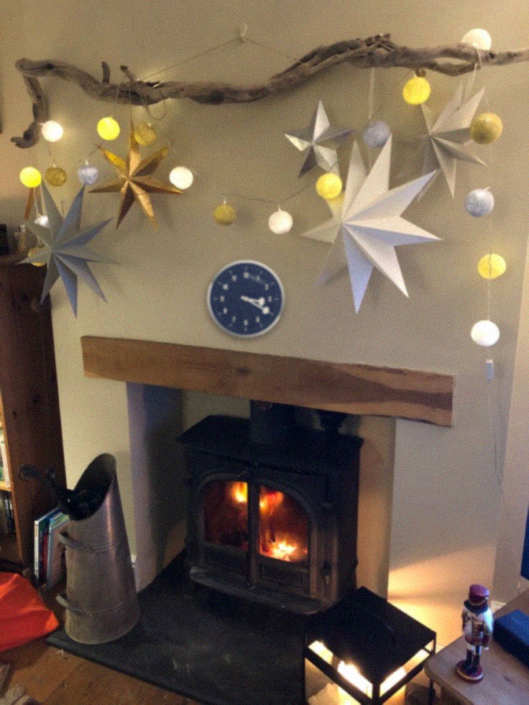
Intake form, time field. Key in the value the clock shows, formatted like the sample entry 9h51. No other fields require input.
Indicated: 3h20
